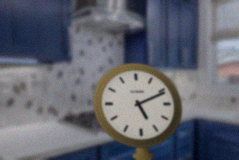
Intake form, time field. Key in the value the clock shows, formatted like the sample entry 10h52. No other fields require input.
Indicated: 5h11
